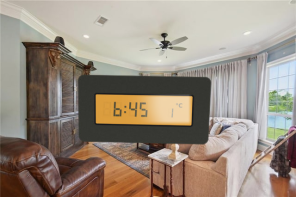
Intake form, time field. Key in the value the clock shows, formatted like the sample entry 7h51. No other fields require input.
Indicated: 6h45
